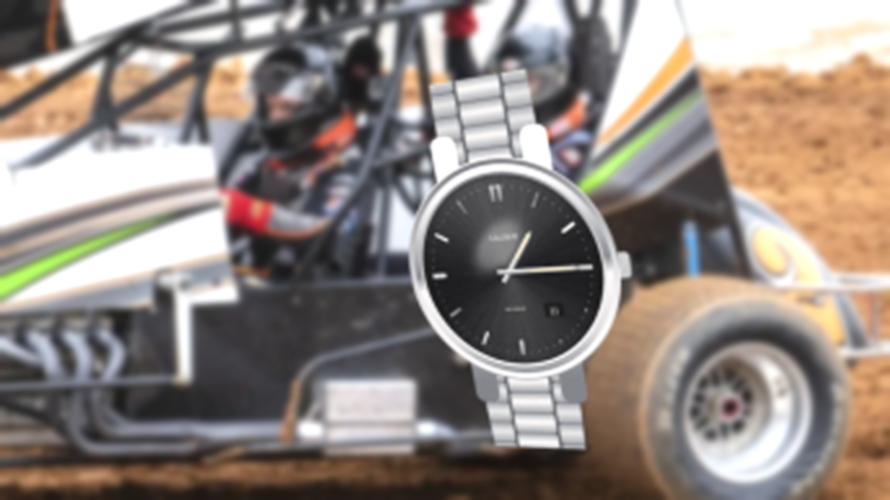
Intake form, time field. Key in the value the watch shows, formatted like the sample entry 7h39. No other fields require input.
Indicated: 1h15
